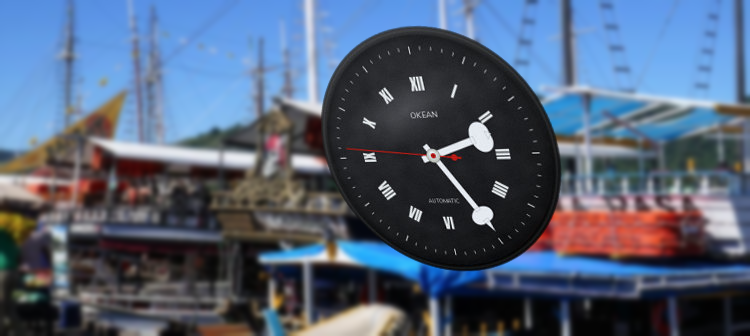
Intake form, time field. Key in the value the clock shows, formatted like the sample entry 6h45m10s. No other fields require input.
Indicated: 2h24m46s
